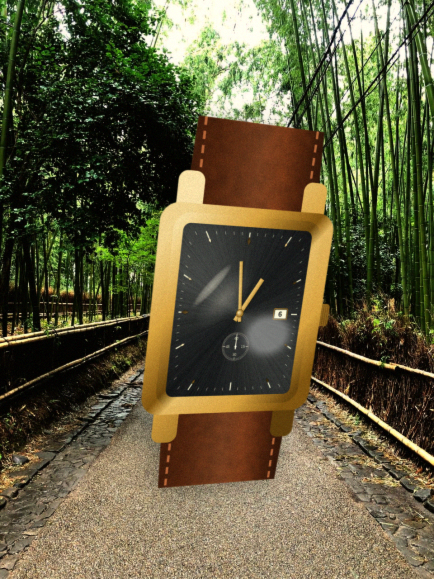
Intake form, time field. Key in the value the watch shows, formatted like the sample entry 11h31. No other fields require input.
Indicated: 12h59
